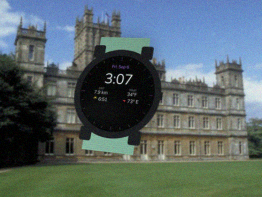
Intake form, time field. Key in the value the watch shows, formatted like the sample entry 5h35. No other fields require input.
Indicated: 3h07
